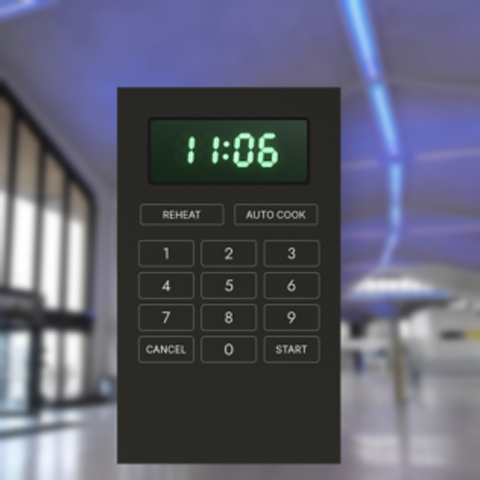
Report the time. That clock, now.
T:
11:06
